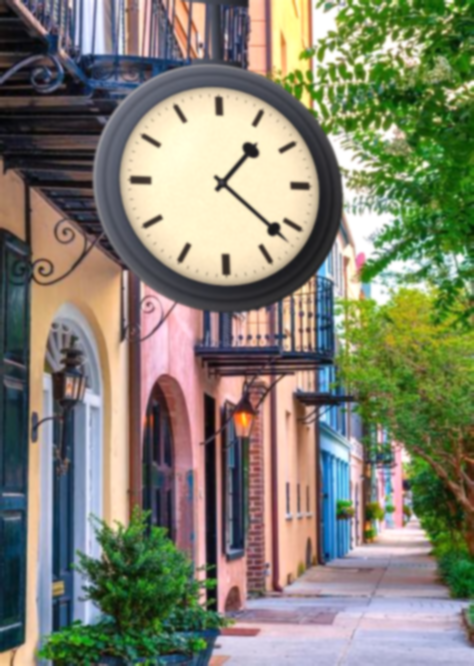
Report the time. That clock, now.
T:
1:22
